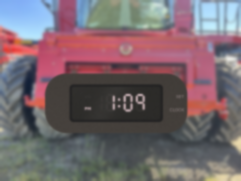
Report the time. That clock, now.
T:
1:09
